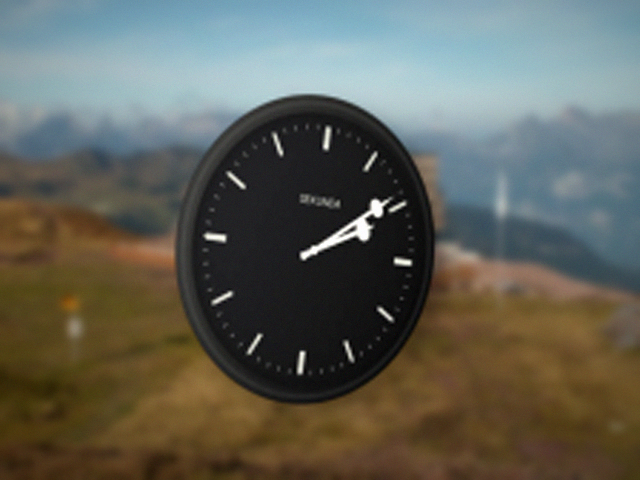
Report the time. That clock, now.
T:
2:09
